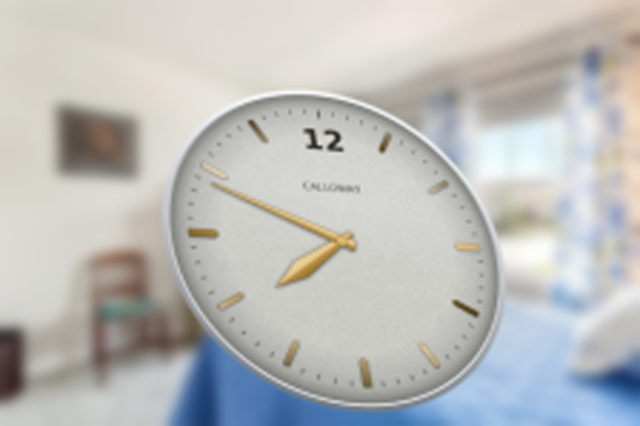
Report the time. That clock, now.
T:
7:49
